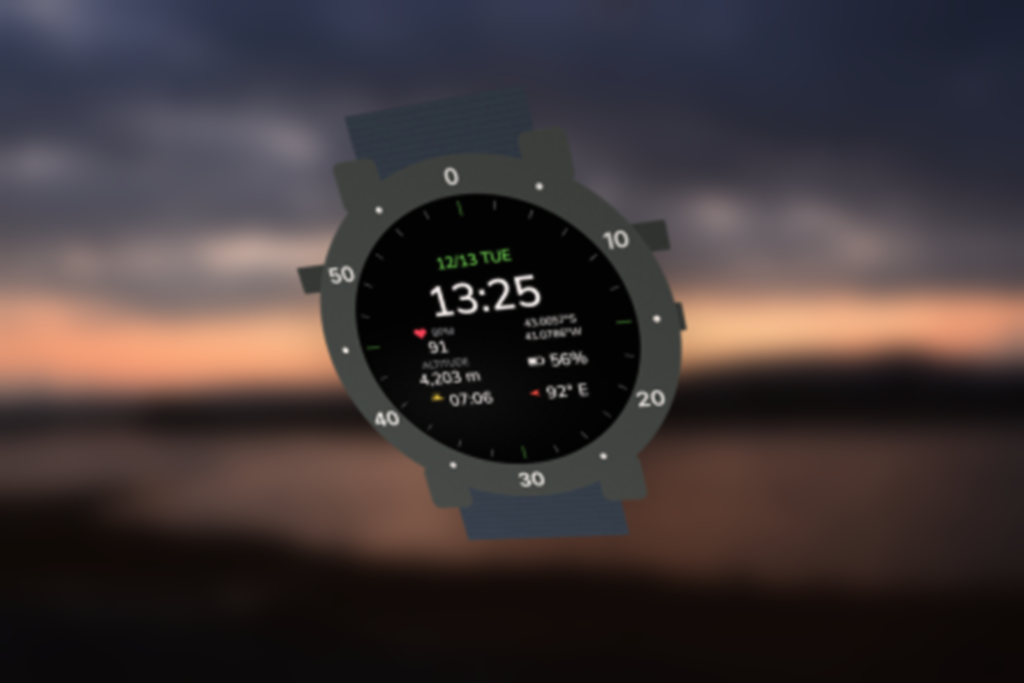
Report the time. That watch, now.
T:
13:25
